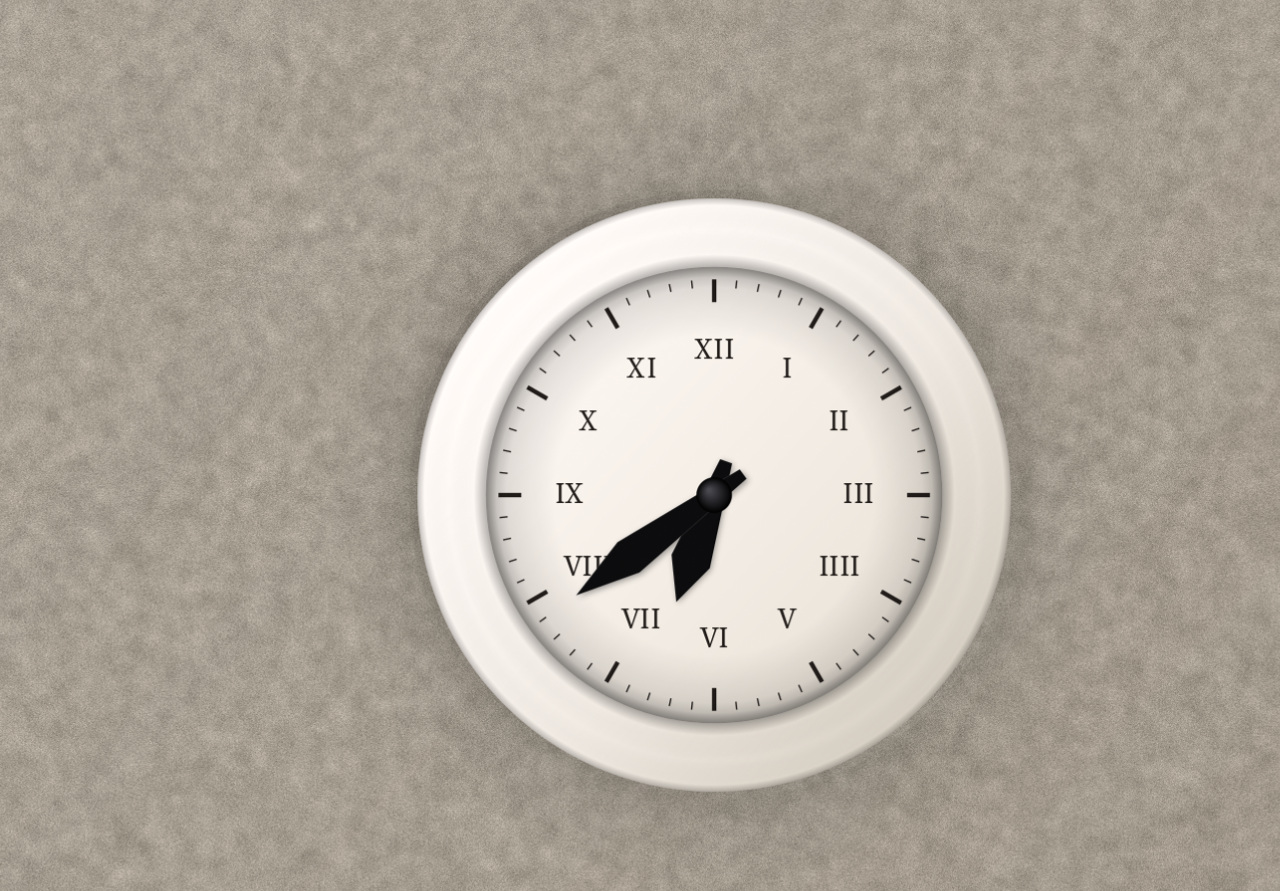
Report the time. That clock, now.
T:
6:39
